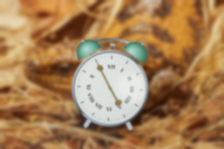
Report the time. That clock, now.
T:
4:55
